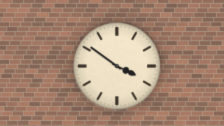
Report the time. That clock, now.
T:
3:51
